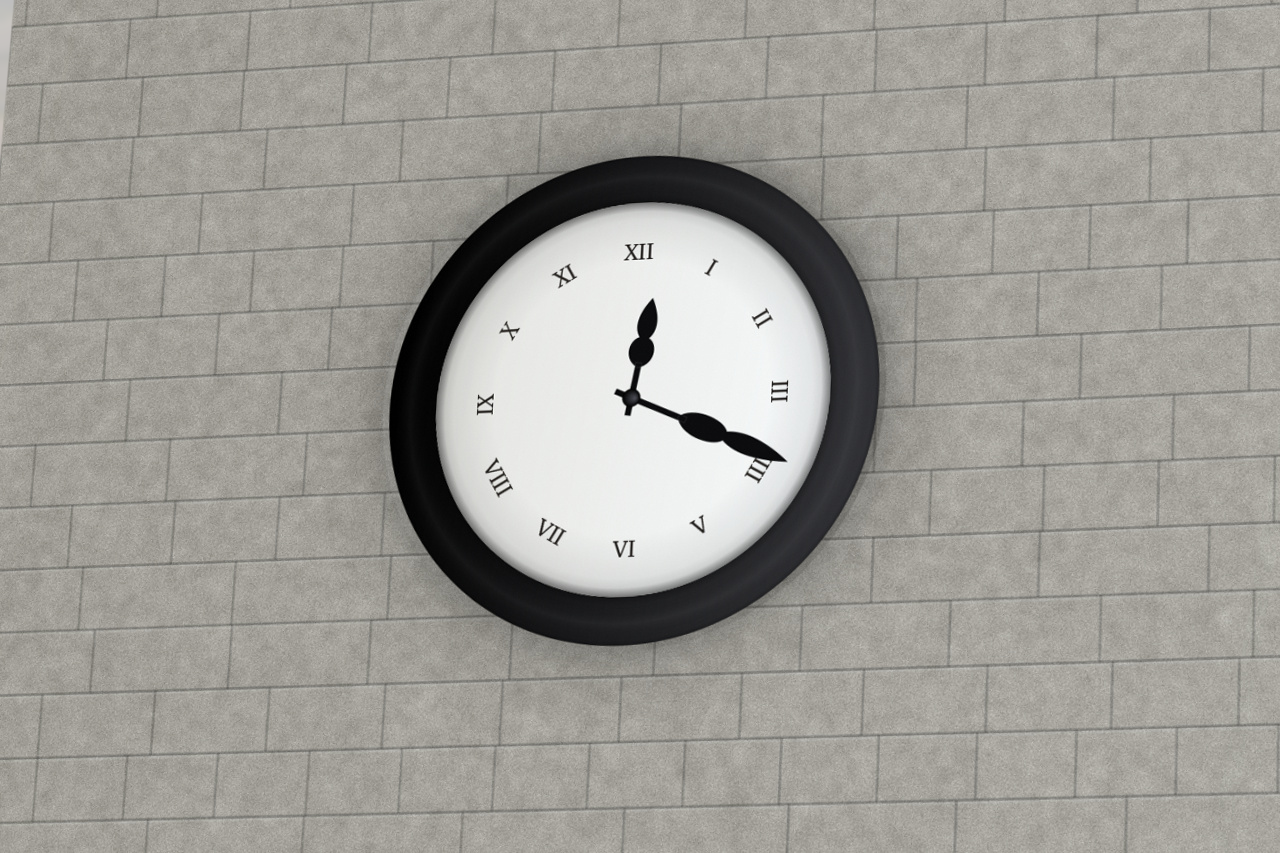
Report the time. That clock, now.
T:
12:19
